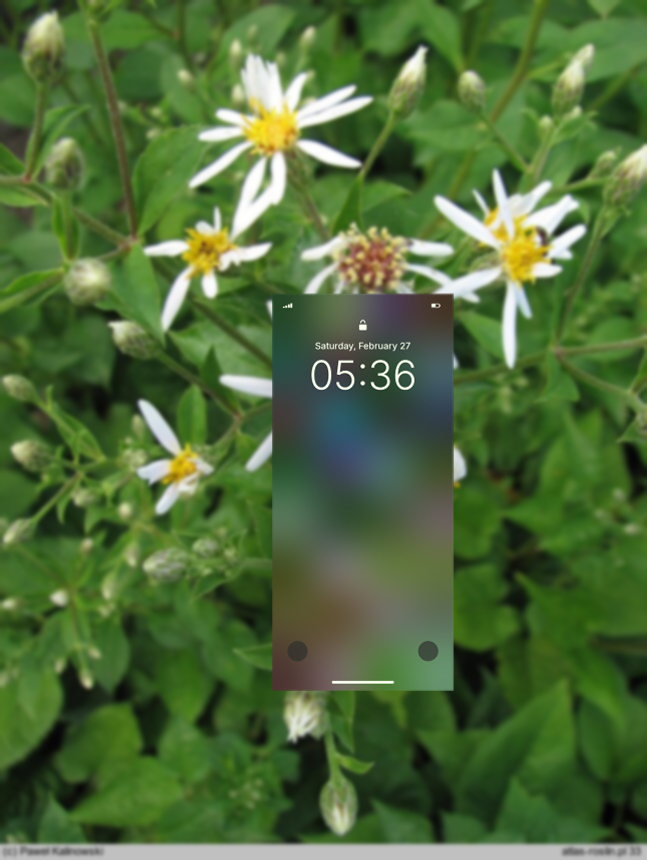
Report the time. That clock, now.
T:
5:36
